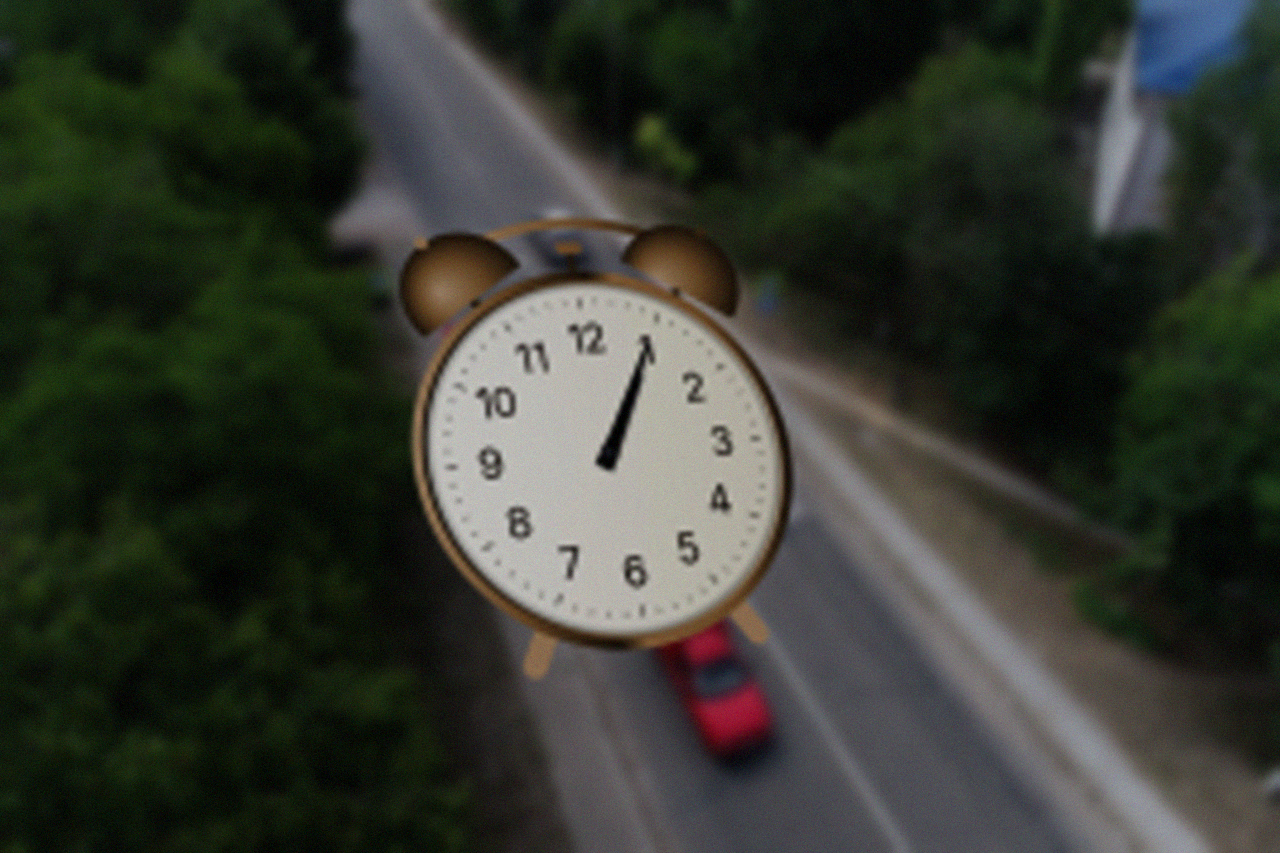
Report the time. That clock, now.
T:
1:05
